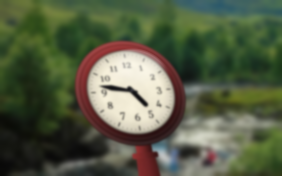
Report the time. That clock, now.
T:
4:47
